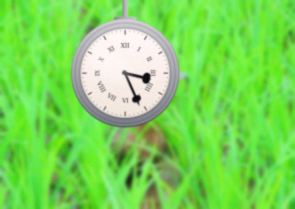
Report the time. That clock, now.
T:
3:26
